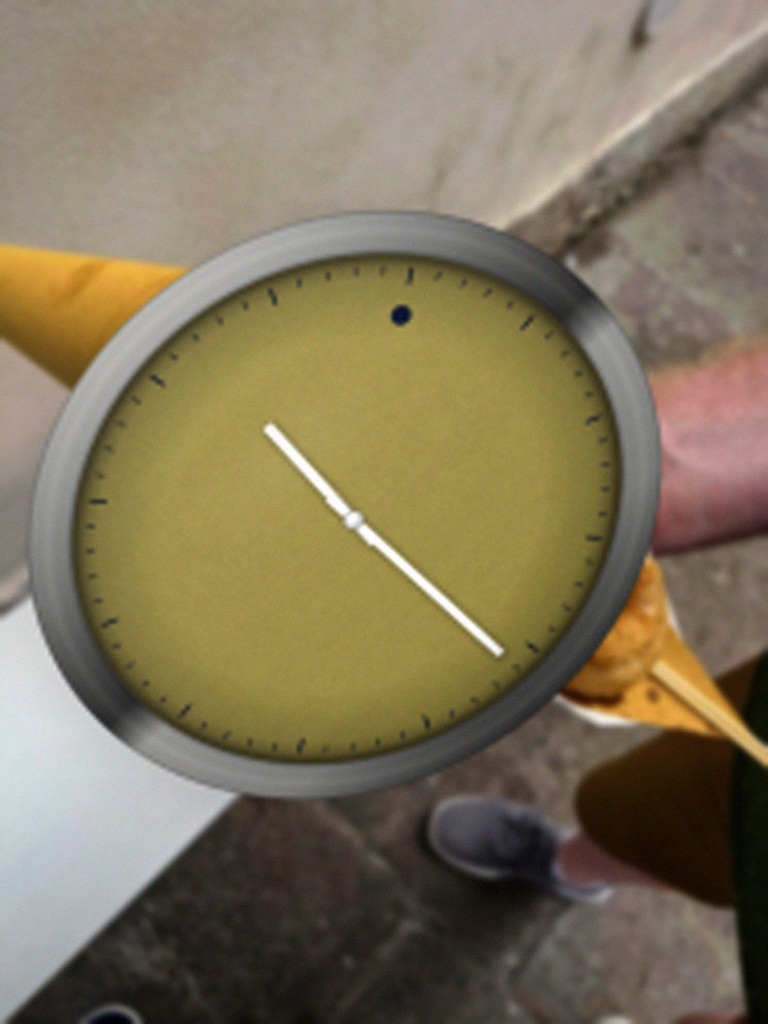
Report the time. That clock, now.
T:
10:21
